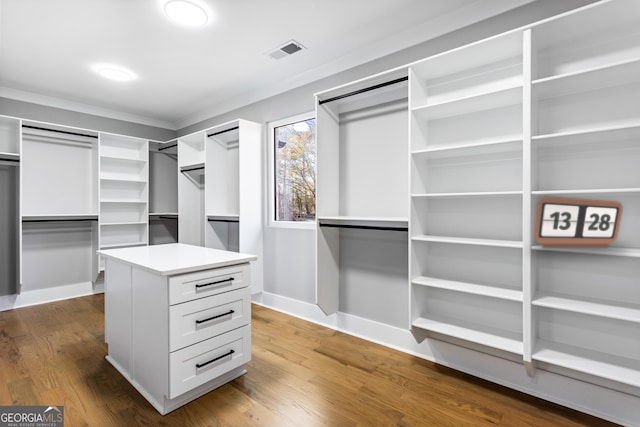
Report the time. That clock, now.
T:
13:28
